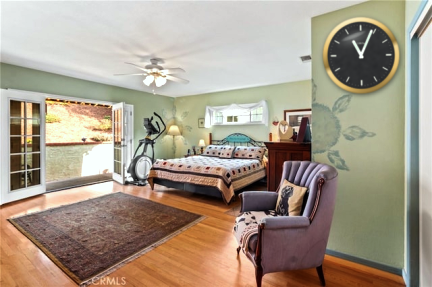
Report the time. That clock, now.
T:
11:04
